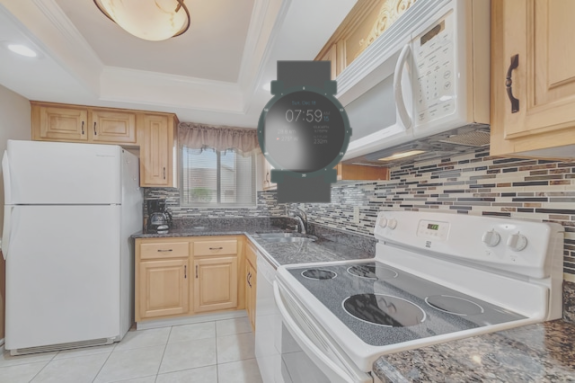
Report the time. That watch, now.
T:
7:59
